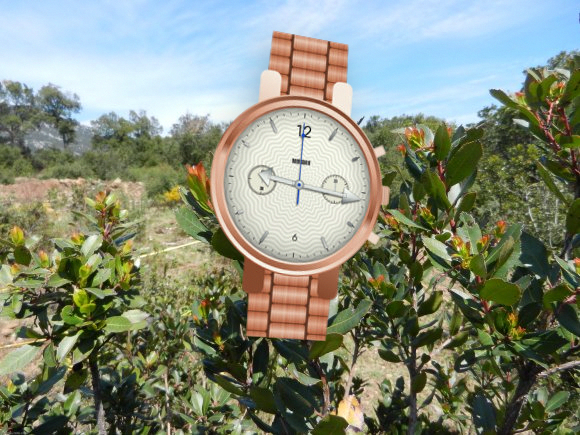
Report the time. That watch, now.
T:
9:16
